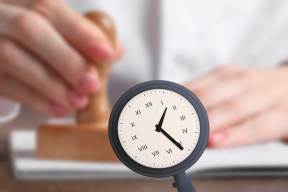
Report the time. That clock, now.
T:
1:26
